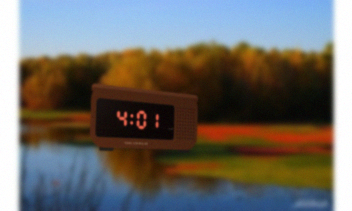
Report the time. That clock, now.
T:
4:01
